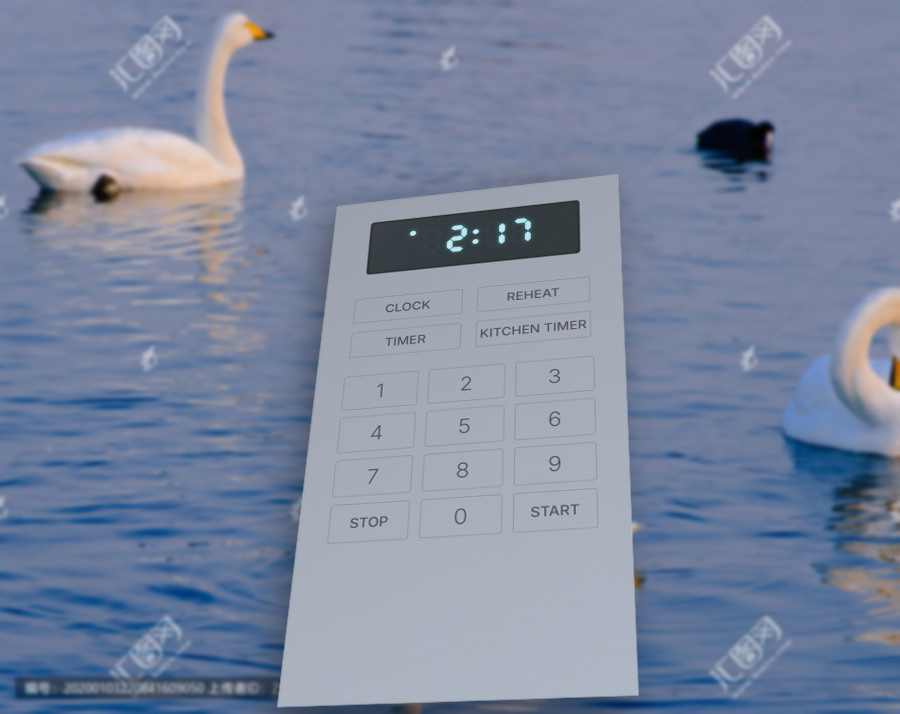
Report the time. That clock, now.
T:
2:17
